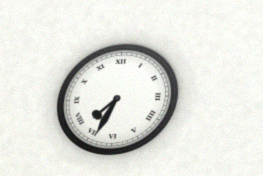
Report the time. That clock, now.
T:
7:34
